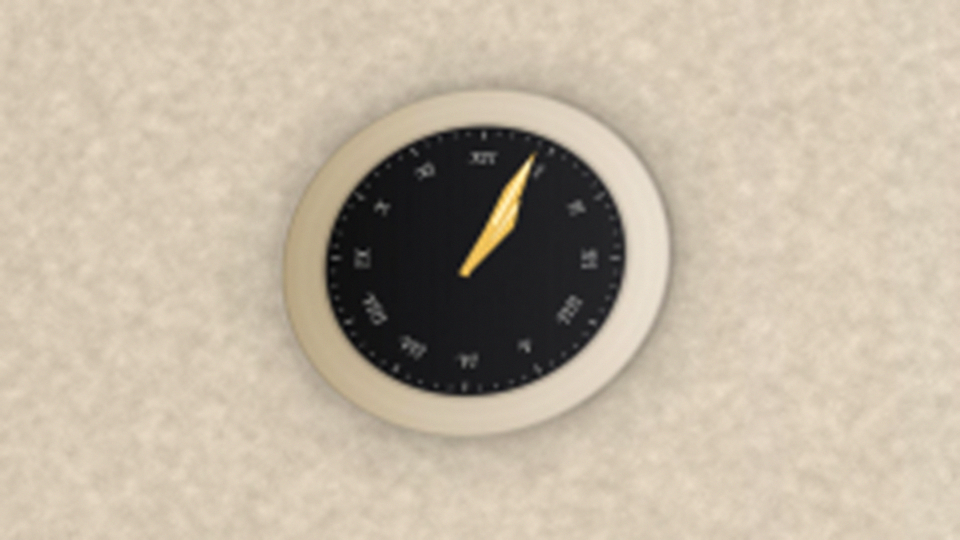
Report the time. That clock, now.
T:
1:04
